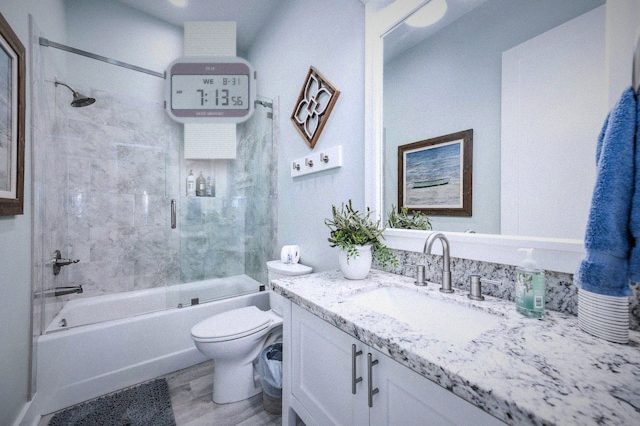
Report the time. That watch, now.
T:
7:13
